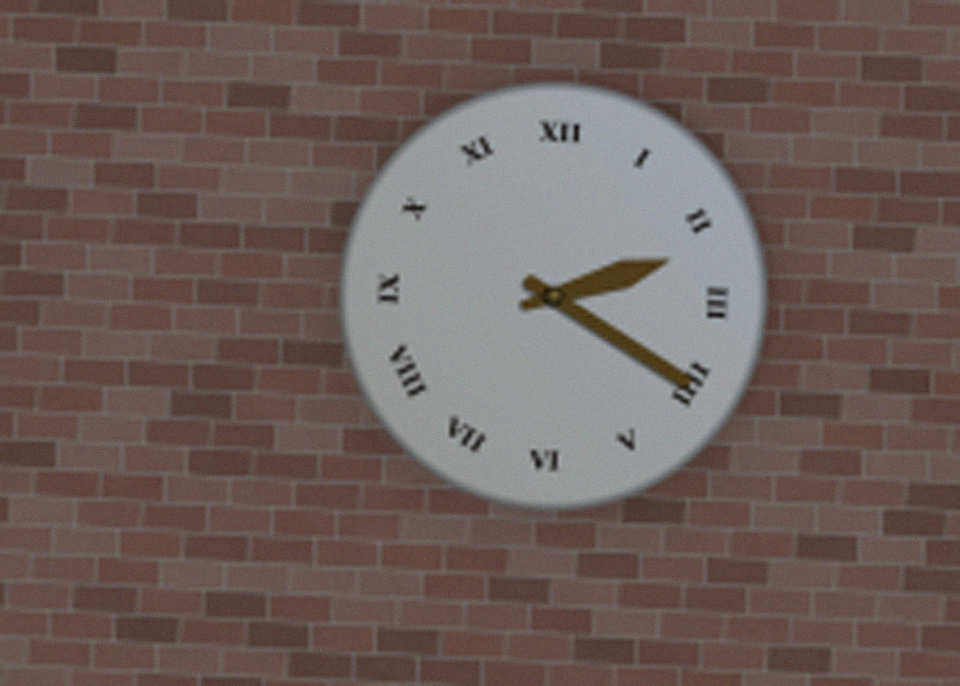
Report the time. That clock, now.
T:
2:20
